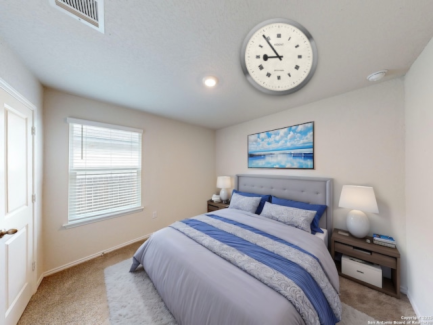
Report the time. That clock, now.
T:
8:54
